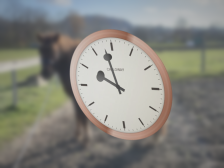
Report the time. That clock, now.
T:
9:58
